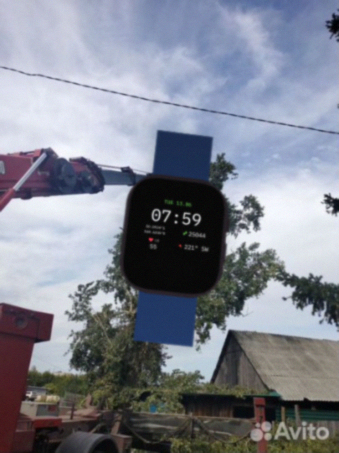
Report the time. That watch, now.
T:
7:59
